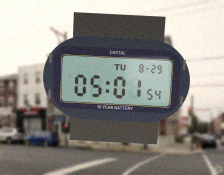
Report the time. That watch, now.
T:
5:01:54
